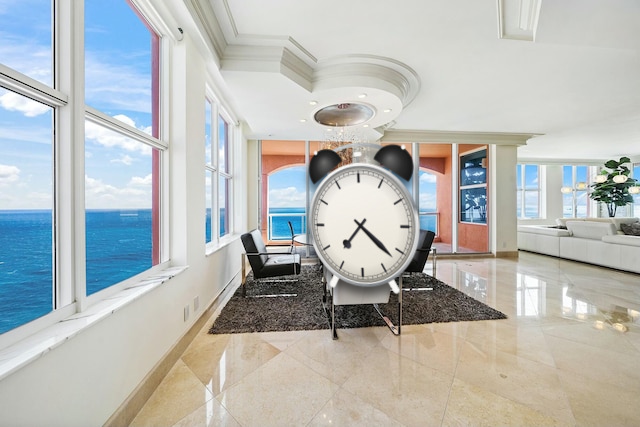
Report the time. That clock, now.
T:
7:22
